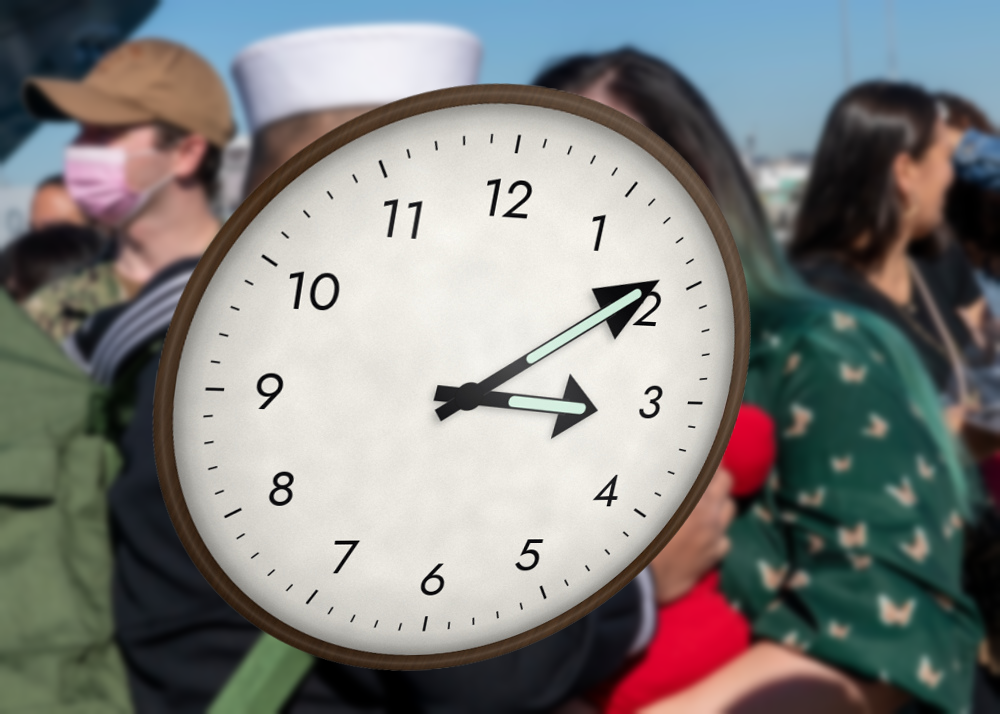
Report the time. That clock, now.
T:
3:09
